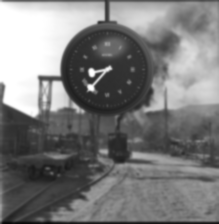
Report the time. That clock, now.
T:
8:37
